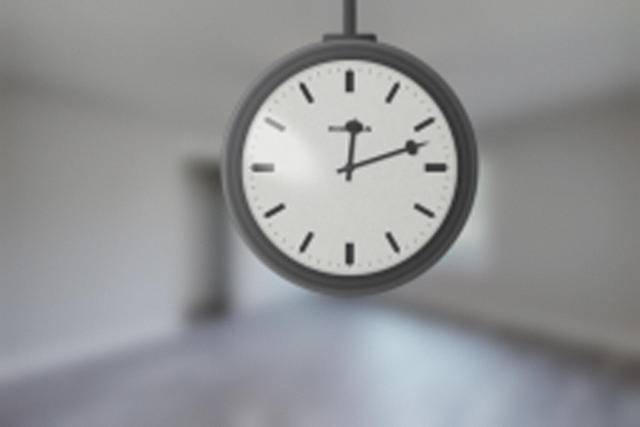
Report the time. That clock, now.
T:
12:12
